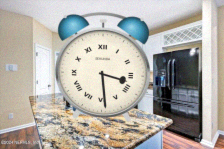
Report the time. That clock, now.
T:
3:29
